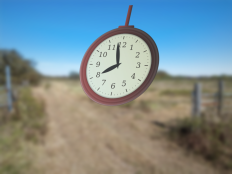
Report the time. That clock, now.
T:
7:58
